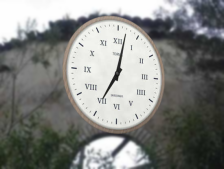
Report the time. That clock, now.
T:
7:02
